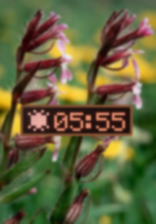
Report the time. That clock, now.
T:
5:55
